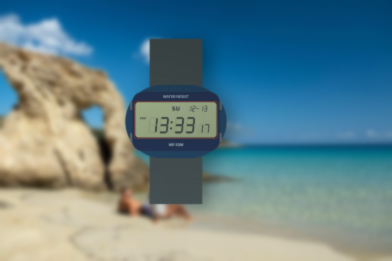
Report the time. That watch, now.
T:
13:33:17
